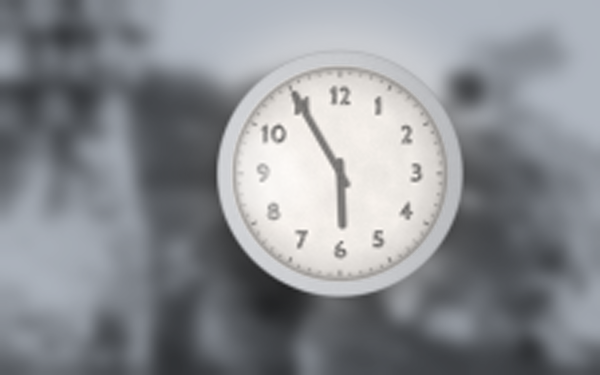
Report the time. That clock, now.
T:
5:55
